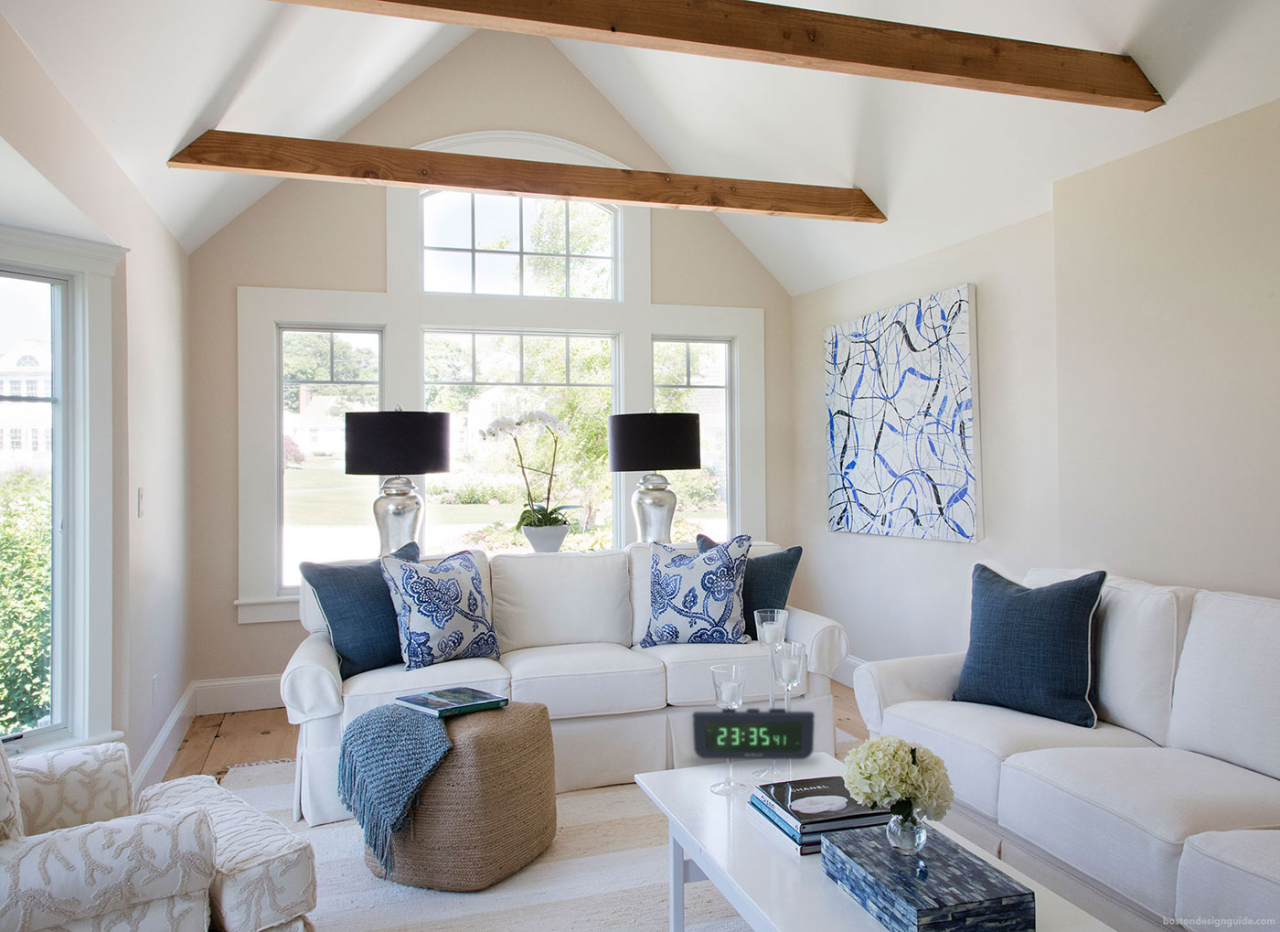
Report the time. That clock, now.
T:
23:35
